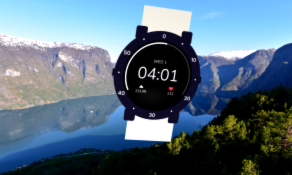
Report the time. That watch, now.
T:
4:01
